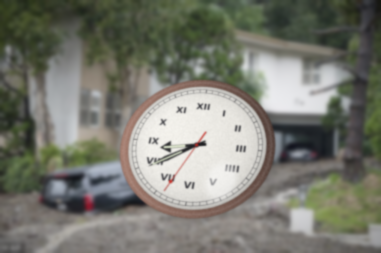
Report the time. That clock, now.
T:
8:39:34
